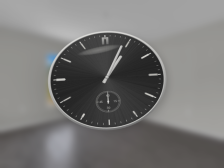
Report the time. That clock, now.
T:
1:04
